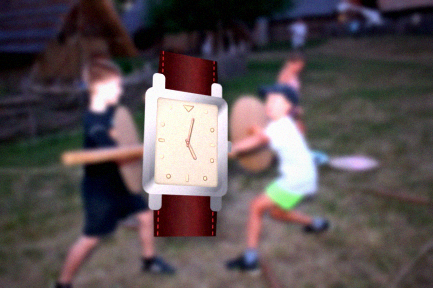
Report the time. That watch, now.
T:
5:02
